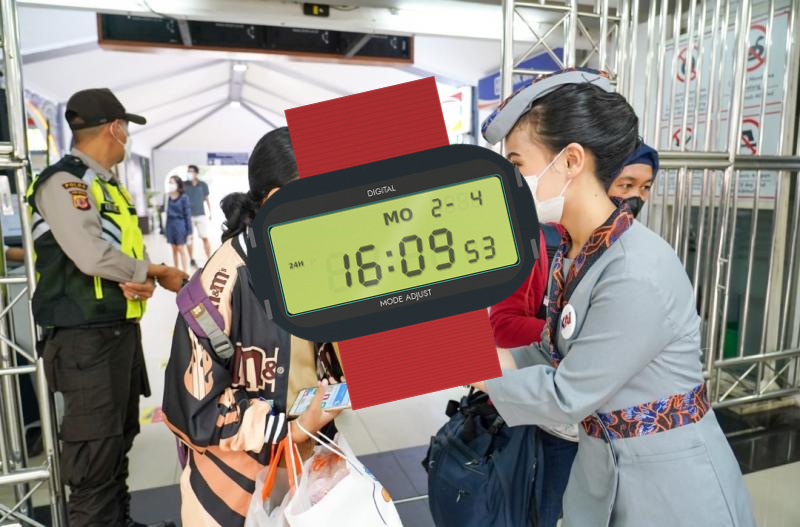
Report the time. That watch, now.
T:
16:09:53
